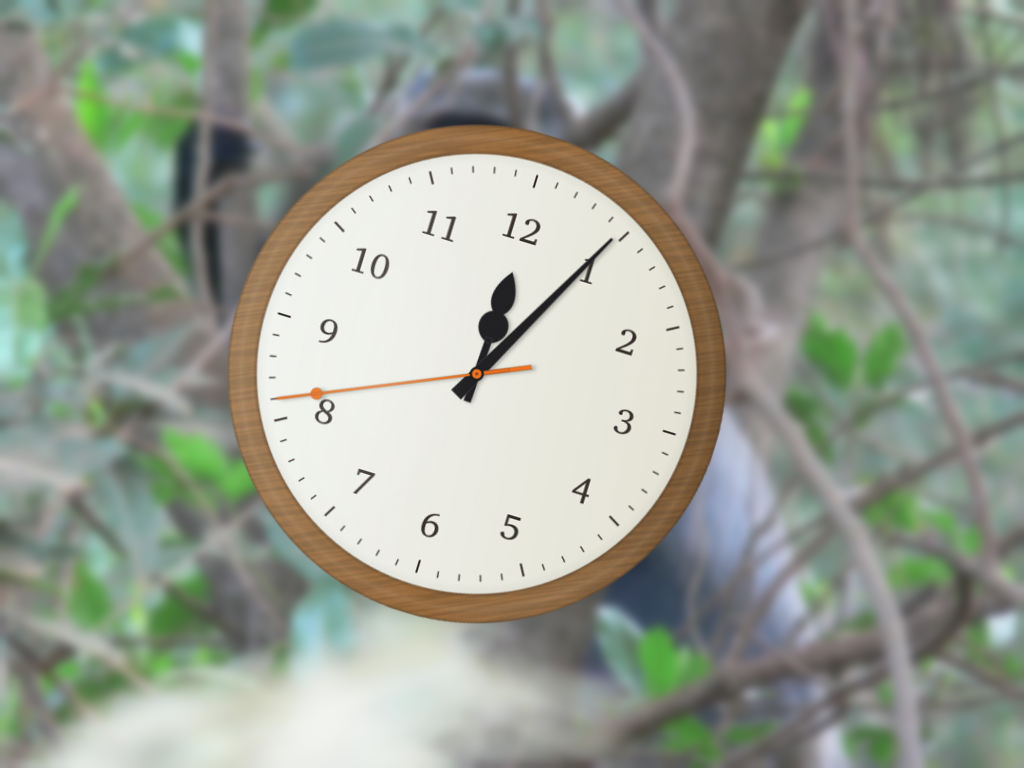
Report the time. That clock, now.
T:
12:04:41
